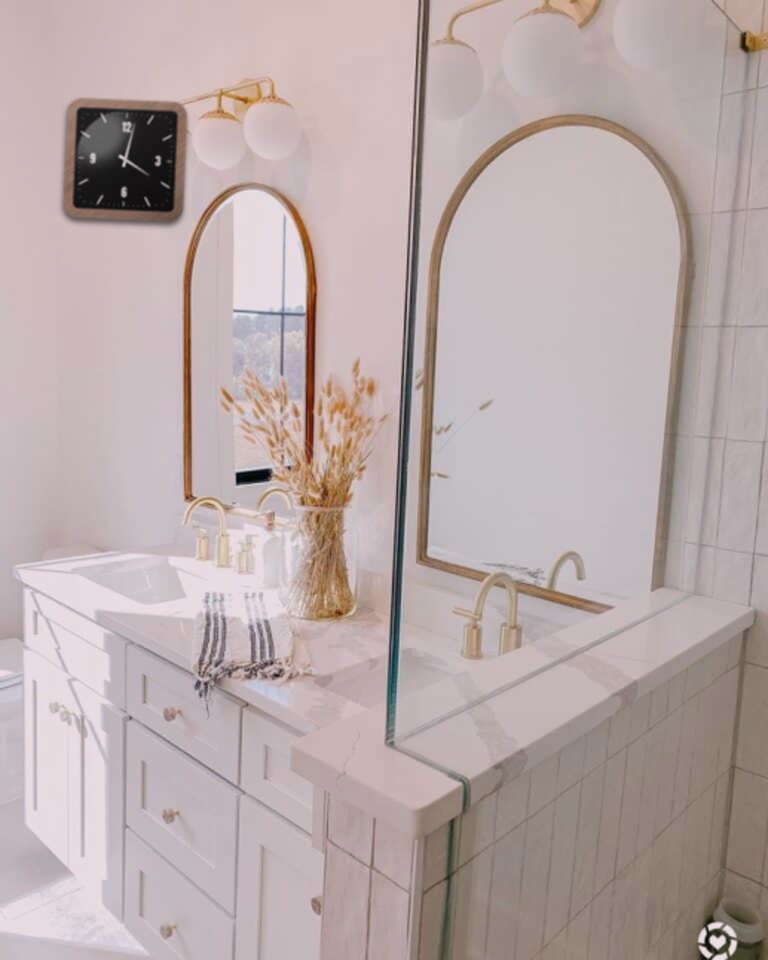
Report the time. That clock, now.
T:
4:02
